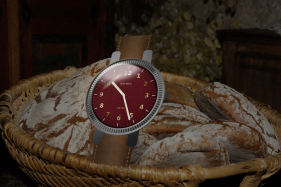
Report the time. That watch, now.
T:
10:26
